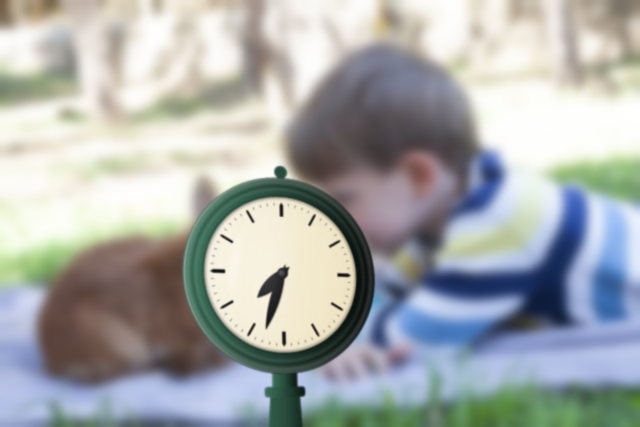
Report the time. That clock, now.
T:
7:33
